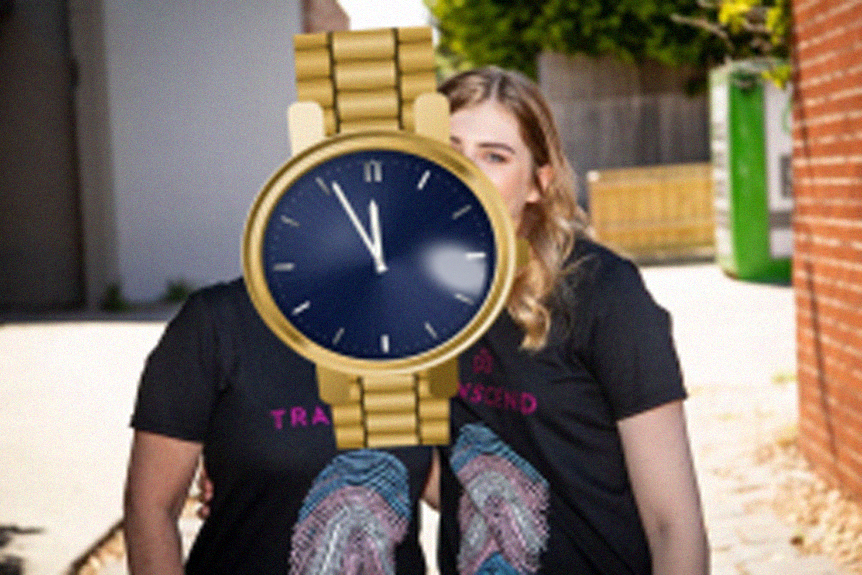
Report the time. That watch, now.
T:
11:56
